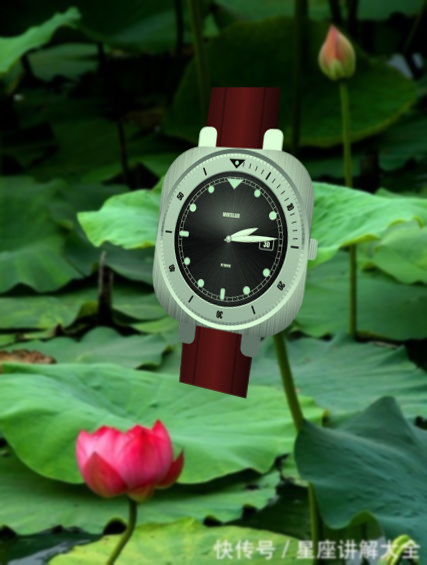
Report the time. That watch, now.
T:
2:14
